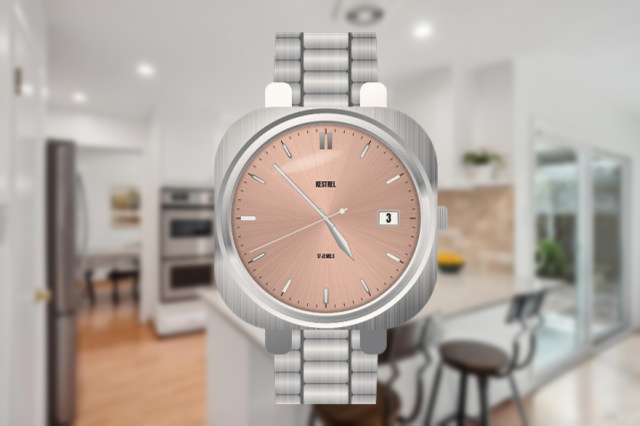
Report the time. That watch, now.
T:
4:52:41
